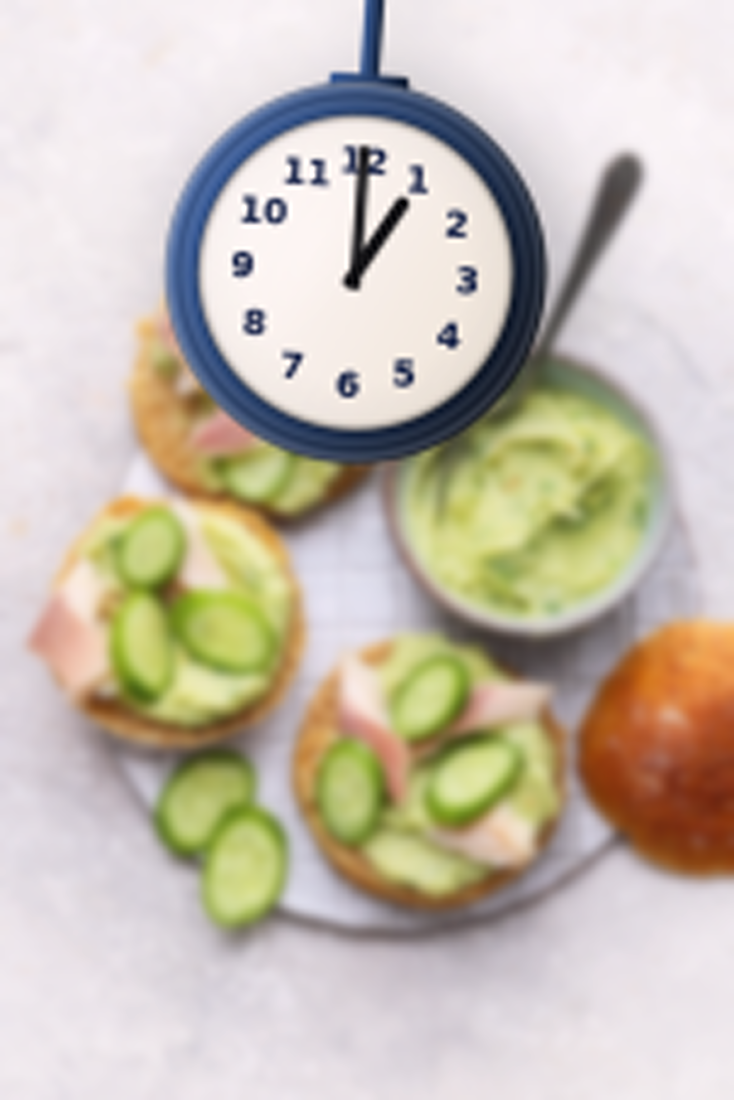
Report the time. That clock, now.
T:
1:00
